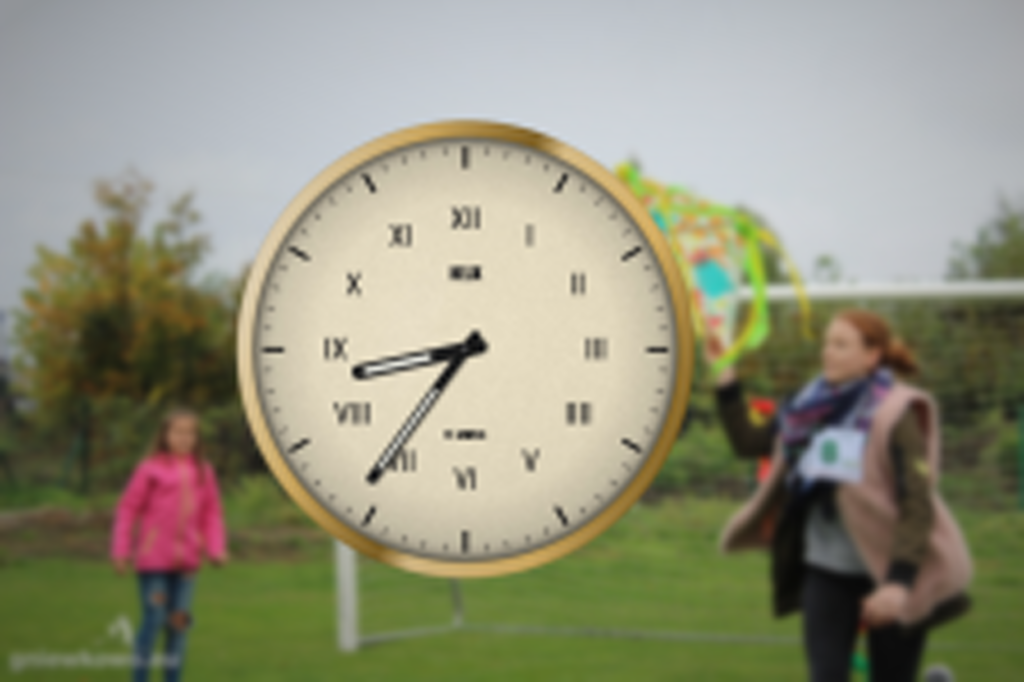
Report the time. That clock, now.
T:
8:36
